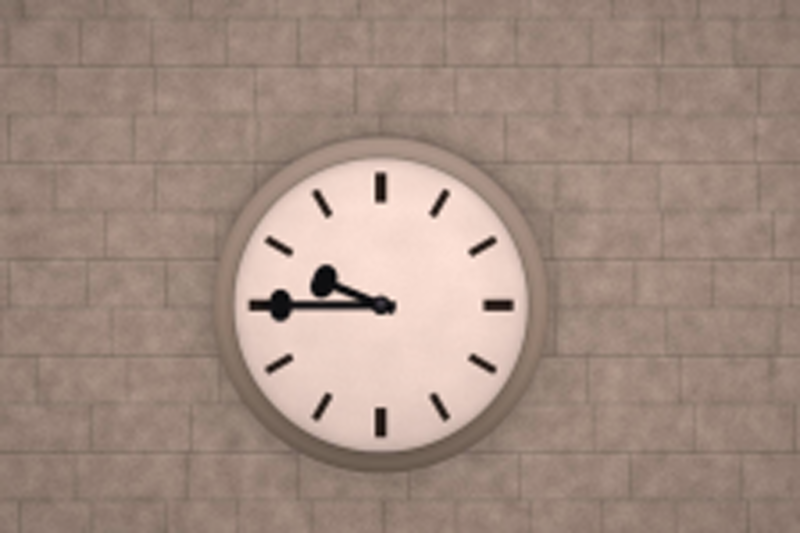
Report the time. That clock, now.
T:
9:45
